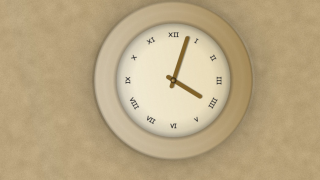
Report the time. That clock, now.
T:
4:03
